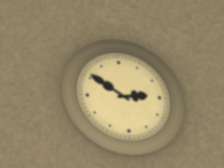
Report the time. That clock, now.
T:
2:51
